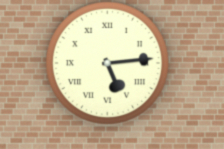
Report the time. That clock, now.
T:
5:14
